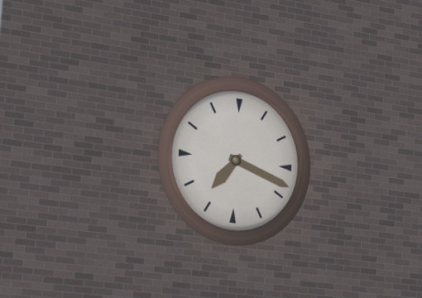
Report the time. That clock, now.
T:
7:18
